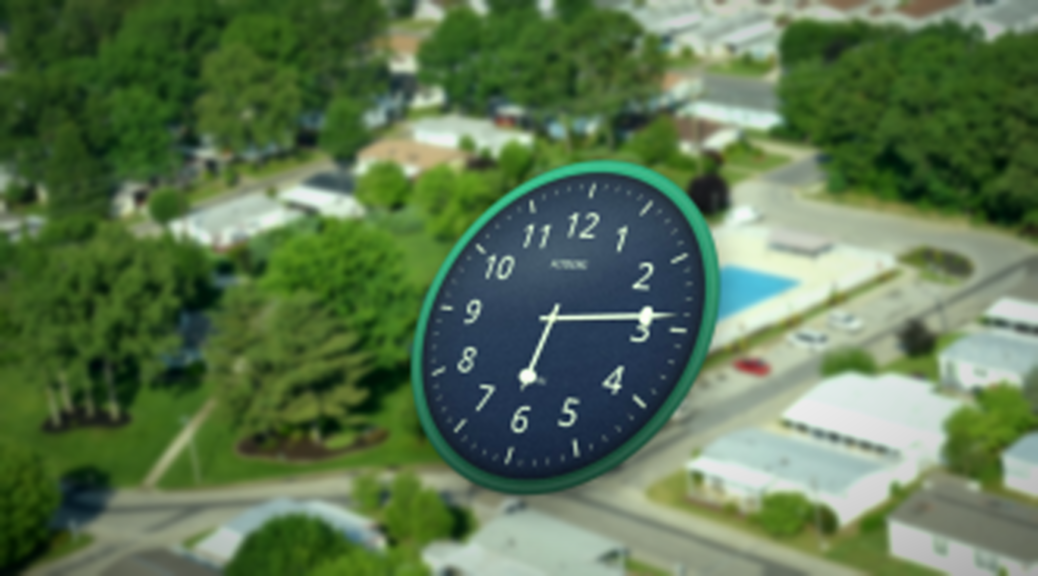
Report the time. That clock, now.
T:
6:14
